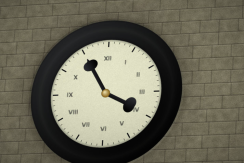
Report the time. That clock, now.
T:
3:55
